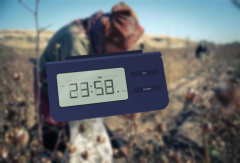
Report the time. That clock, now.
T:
23:58
